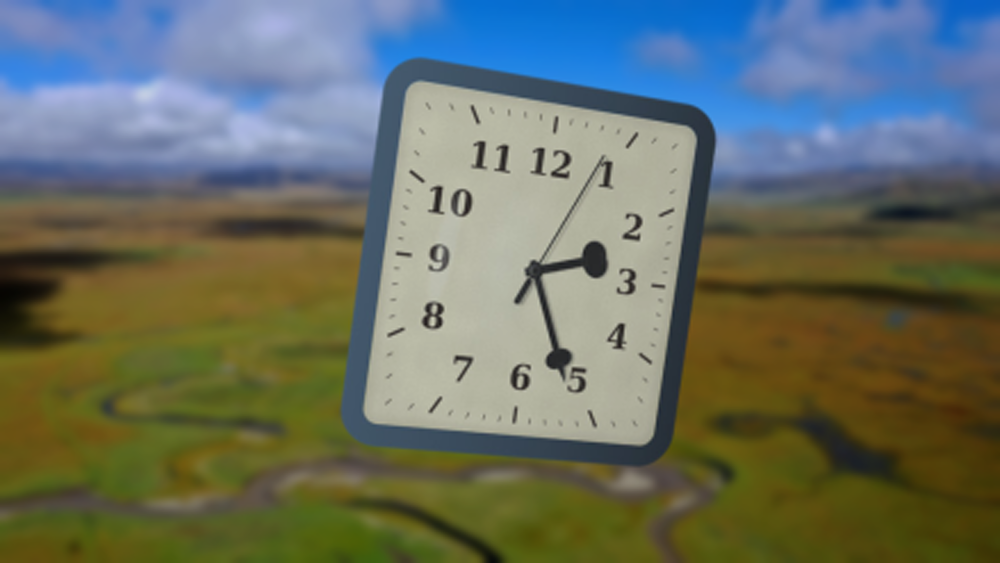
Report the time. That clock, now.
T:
2:26:04
